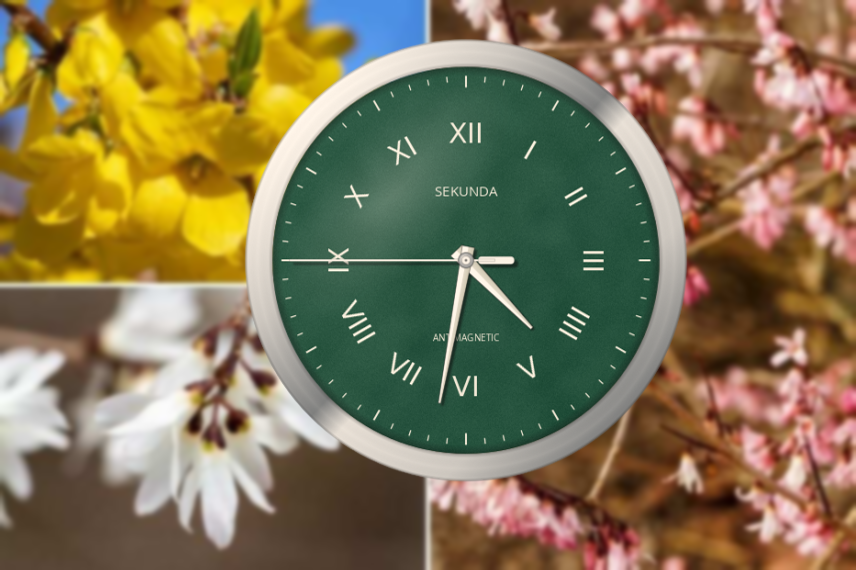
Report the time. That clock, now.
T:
4:31:45
